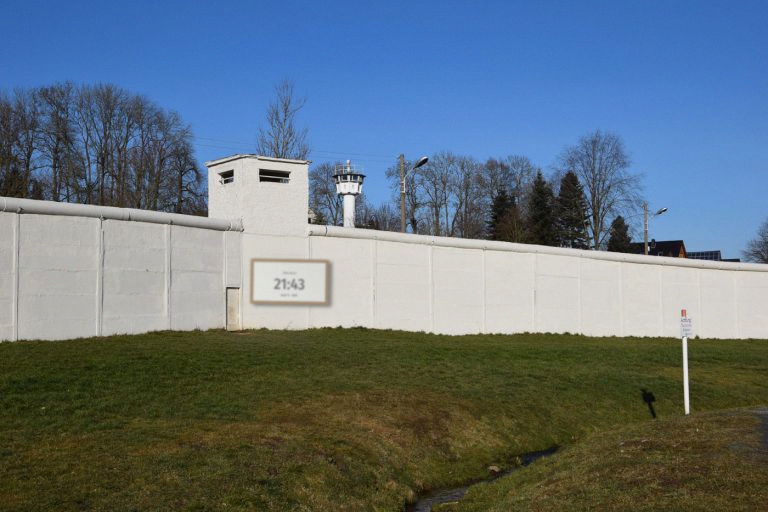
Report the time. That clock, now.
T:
21:43
